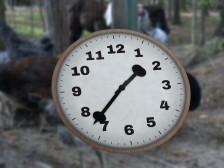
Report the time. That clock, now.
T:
1:37
